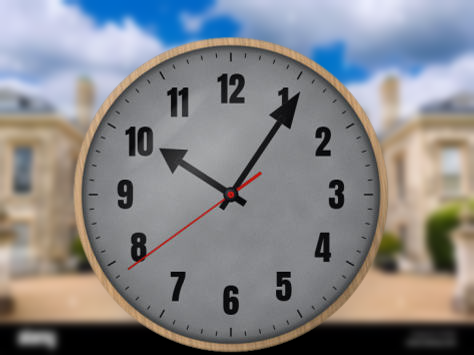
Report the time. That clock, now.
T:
10:05:39
